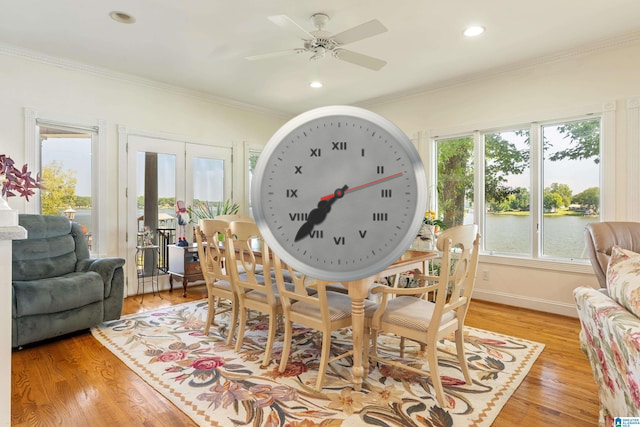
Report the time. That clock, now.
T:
7:37:12
